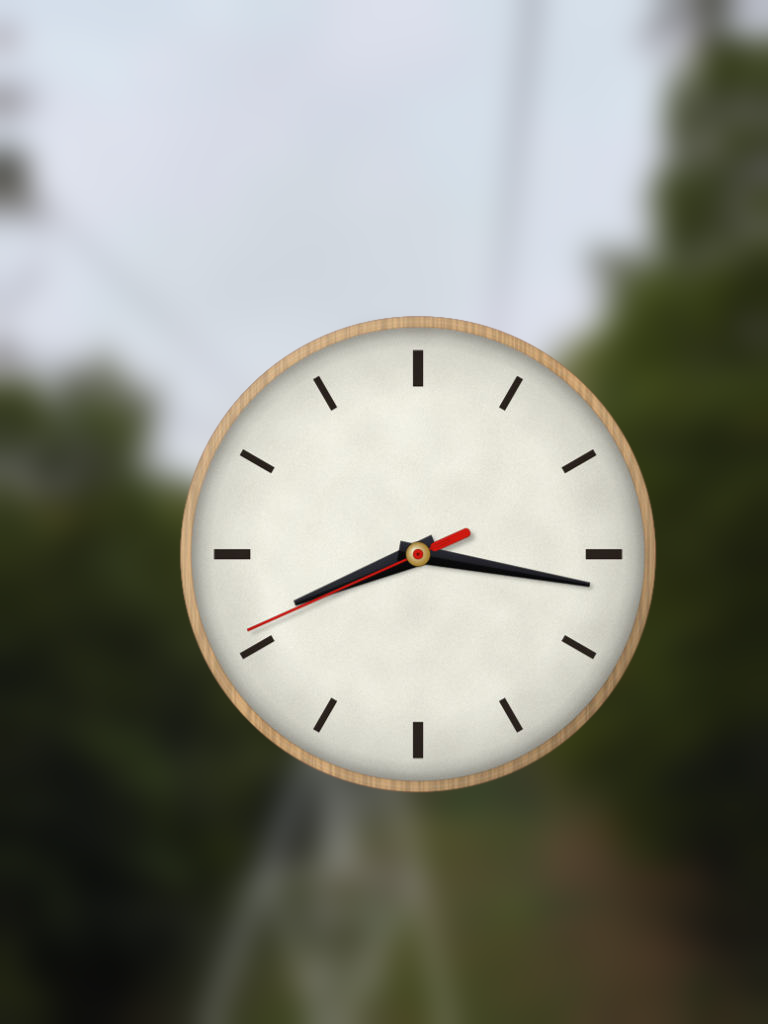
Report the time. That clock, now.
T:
8:16:41
